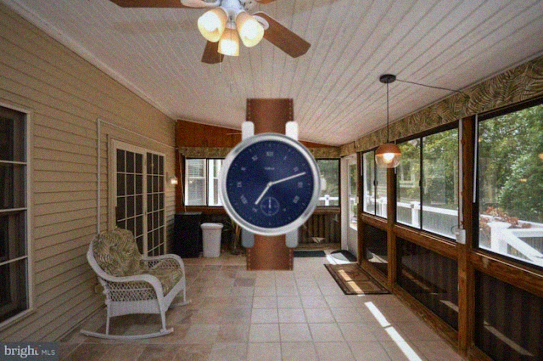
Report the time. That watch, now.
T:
7:12
